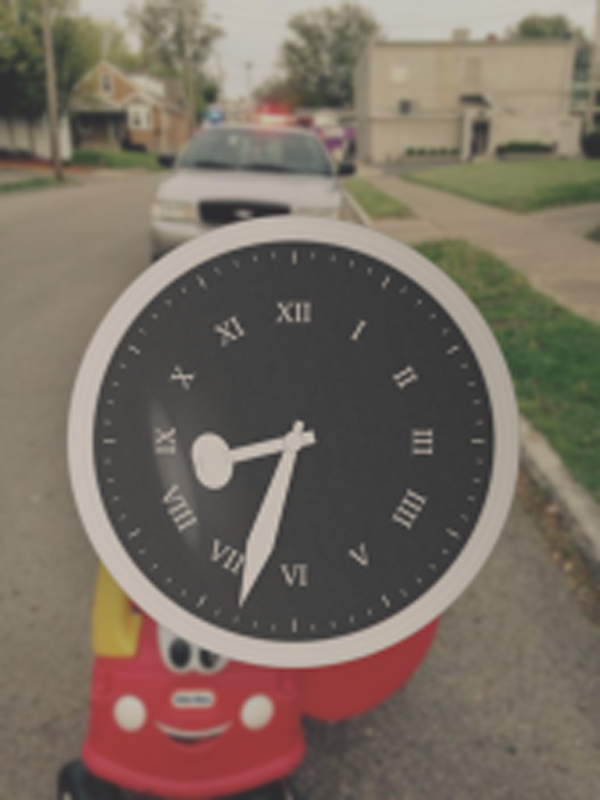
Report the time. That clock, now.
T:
8:33
